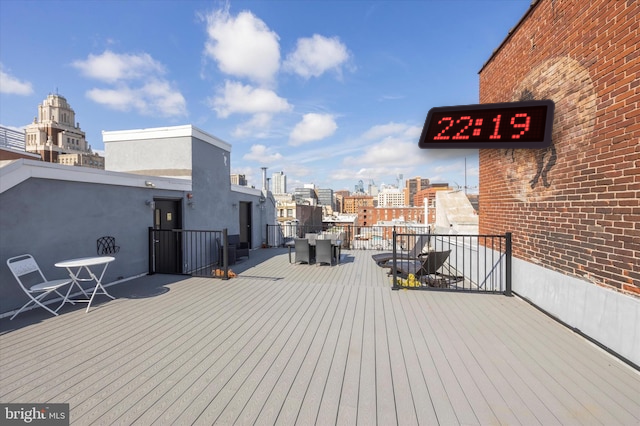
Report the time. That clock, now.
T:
22:19
